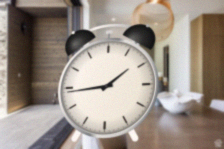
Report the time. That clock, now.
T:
1:44
